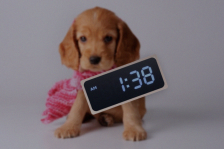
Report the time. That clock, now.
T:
1:38
